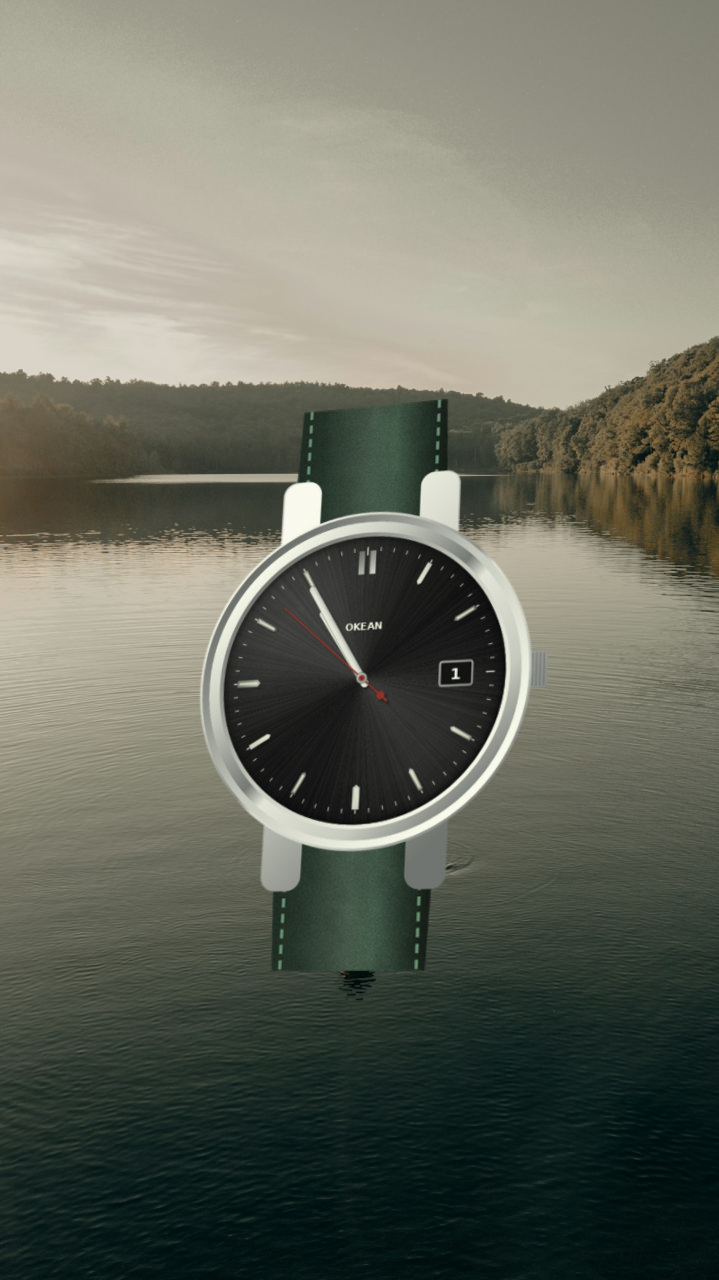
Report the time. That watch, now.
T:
10:54:52
